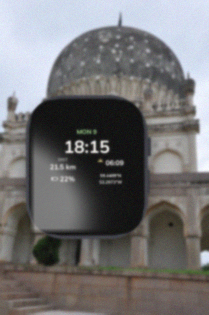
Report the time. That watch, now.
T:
18:15
